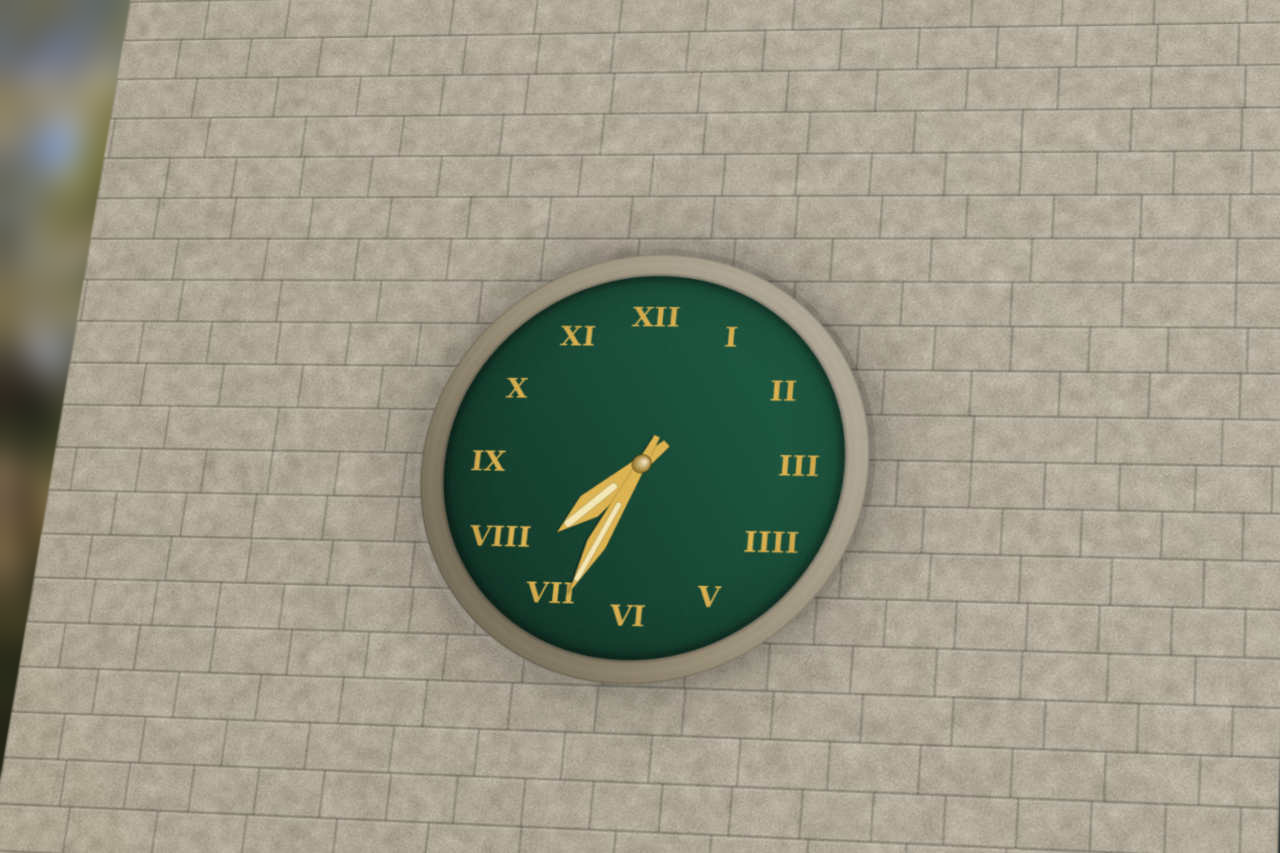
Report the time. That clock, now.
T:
7:34
